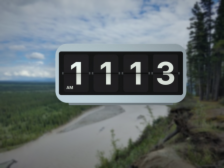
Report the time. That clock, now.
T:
11:13
